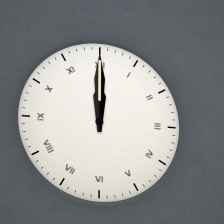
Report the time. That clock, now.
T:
12:00
